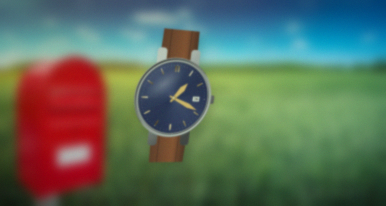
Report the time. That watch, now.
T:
1:19
